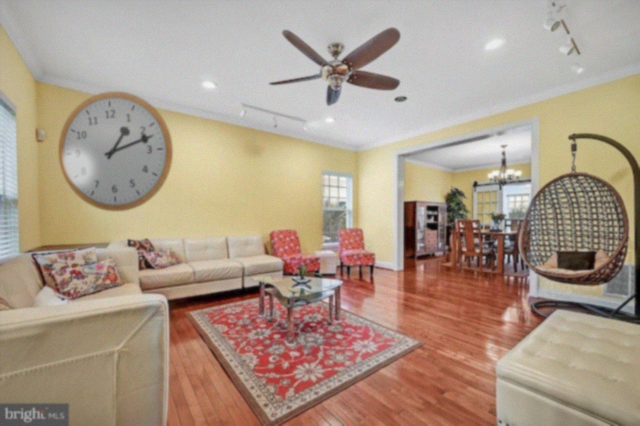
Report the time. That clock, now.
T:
1:12
